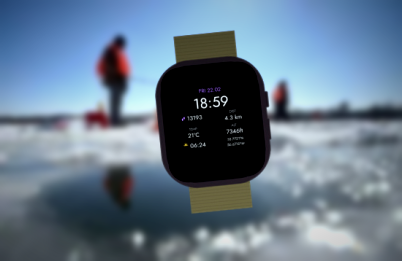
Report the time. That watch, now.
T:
18:59
